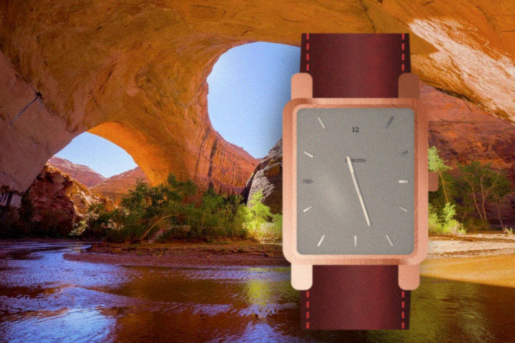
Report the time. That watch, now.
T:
11:27
